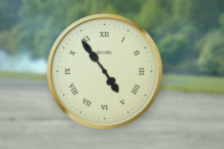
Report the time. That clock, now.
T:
4:54
